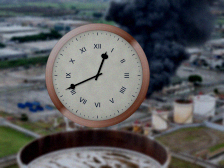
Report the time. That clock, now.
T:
12:41
